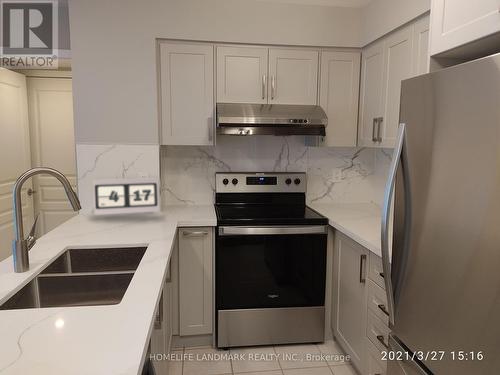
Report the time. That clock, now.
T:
4:17
